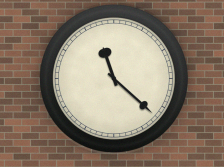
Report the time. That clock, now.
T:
11:22
